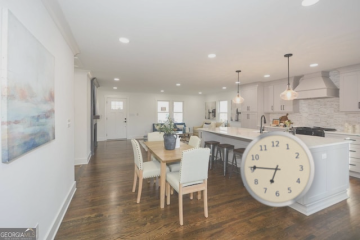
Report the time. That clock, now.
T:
6:46
